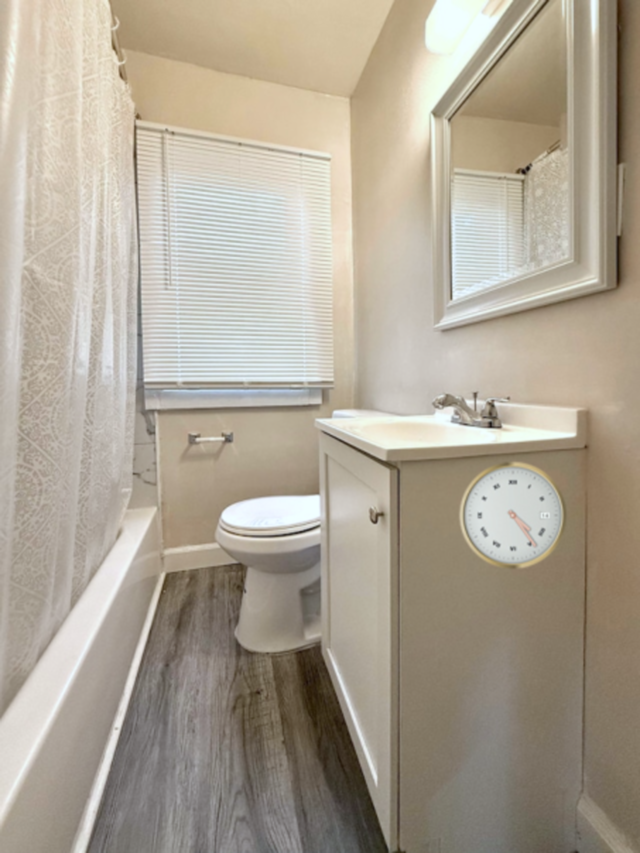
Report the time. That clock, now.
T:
4:24
